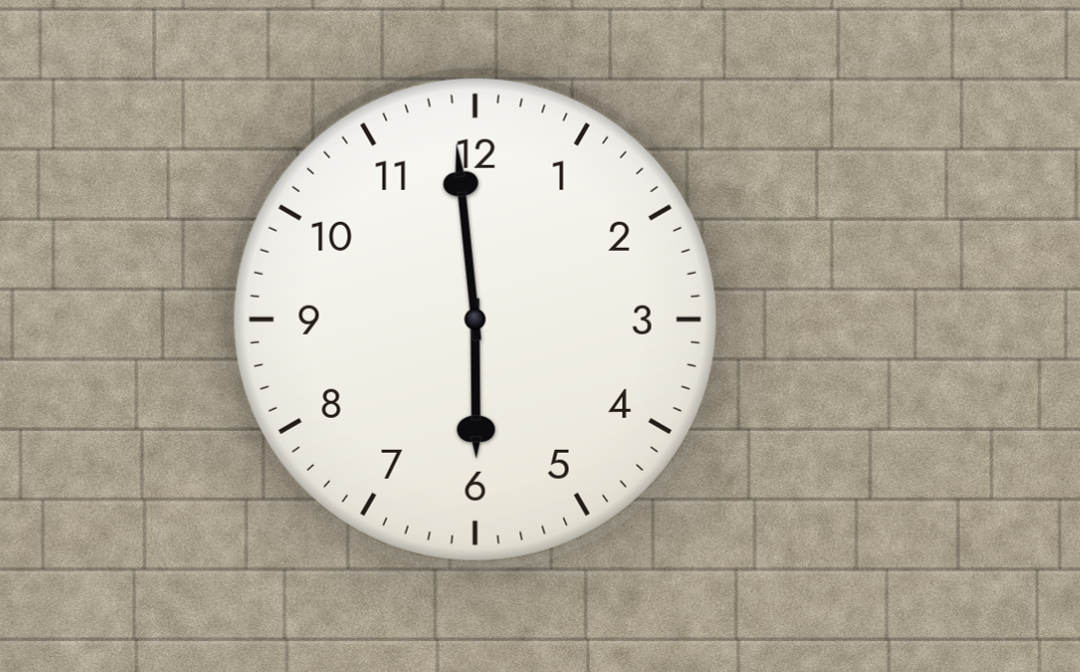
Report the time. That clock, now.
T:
5:59
